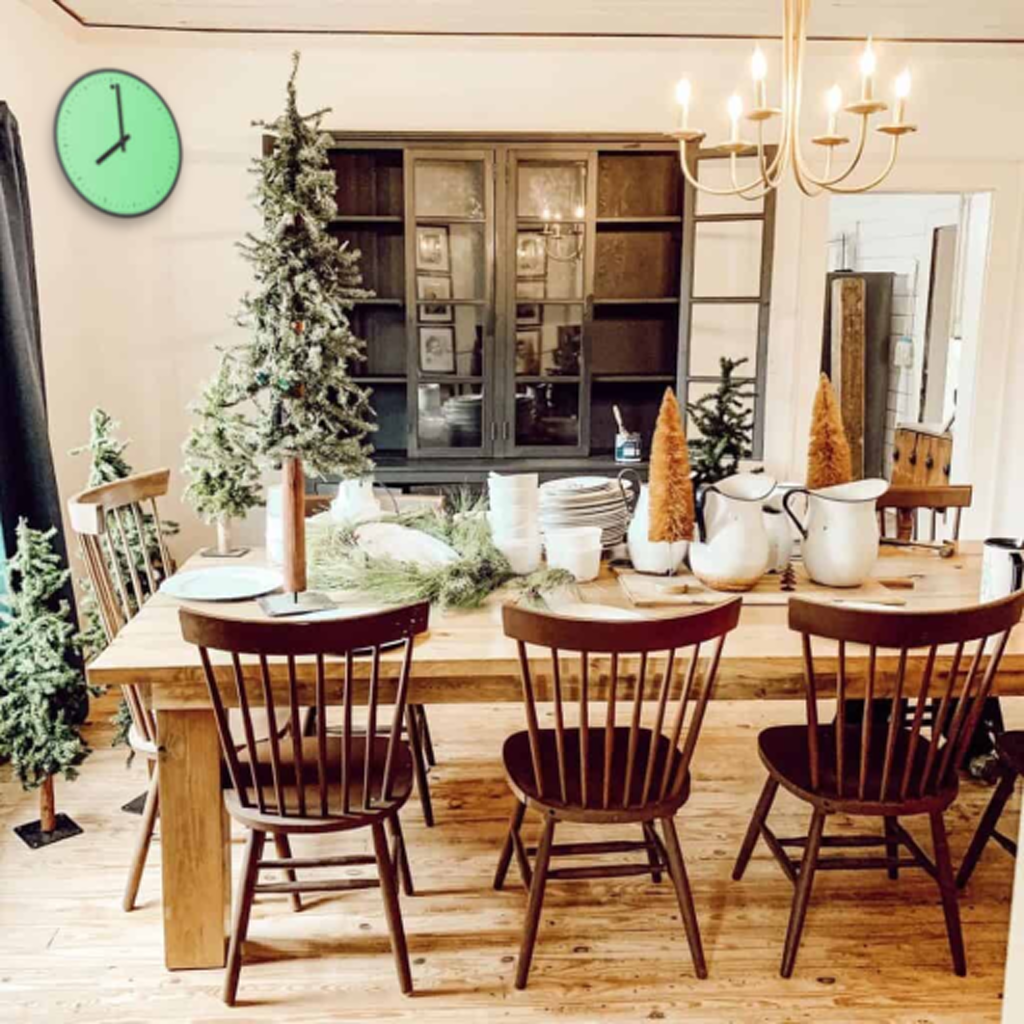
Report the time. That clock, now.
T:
8:01
